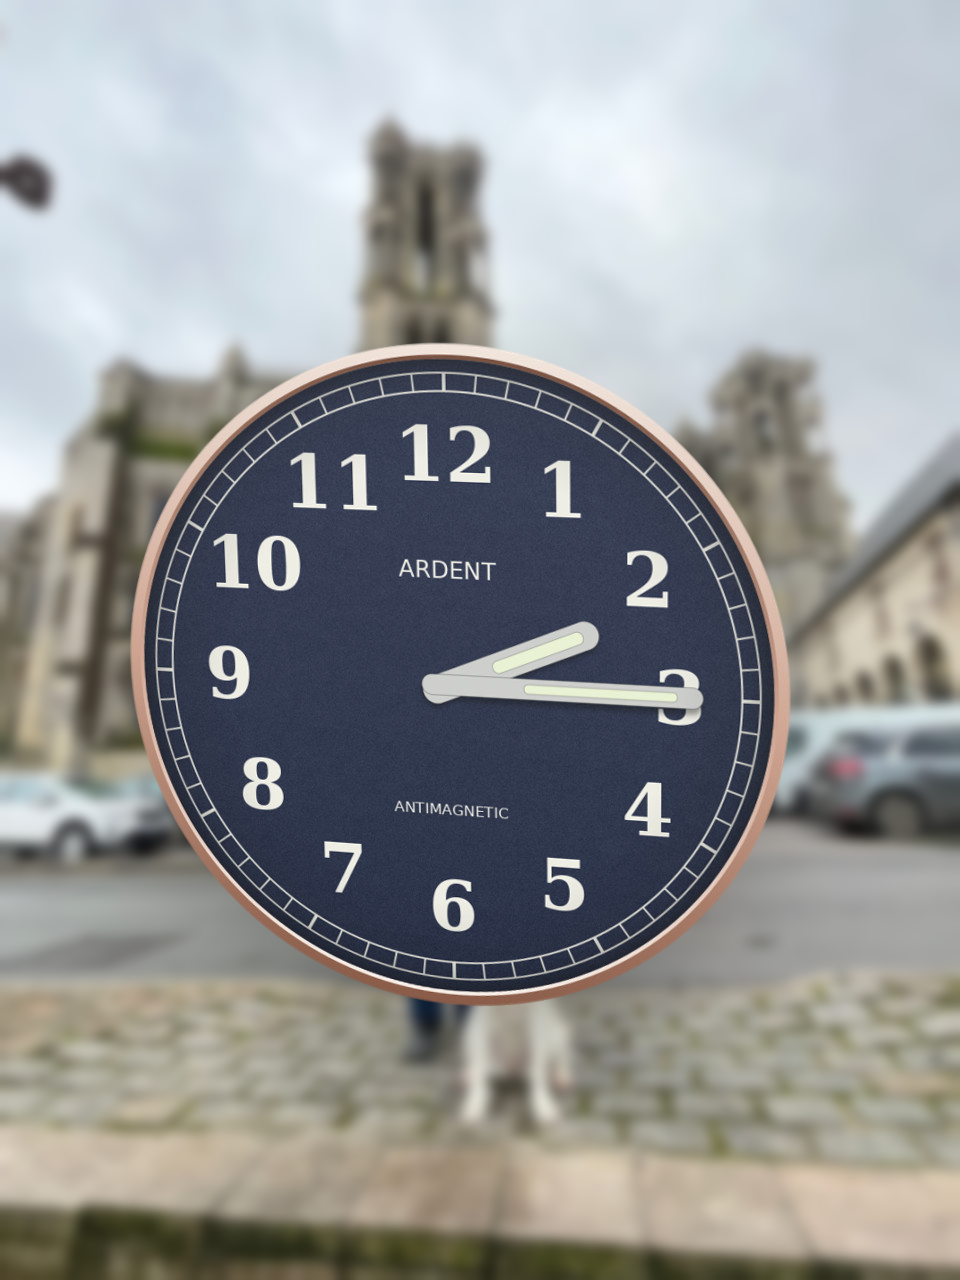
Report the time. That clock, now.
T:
2:15
